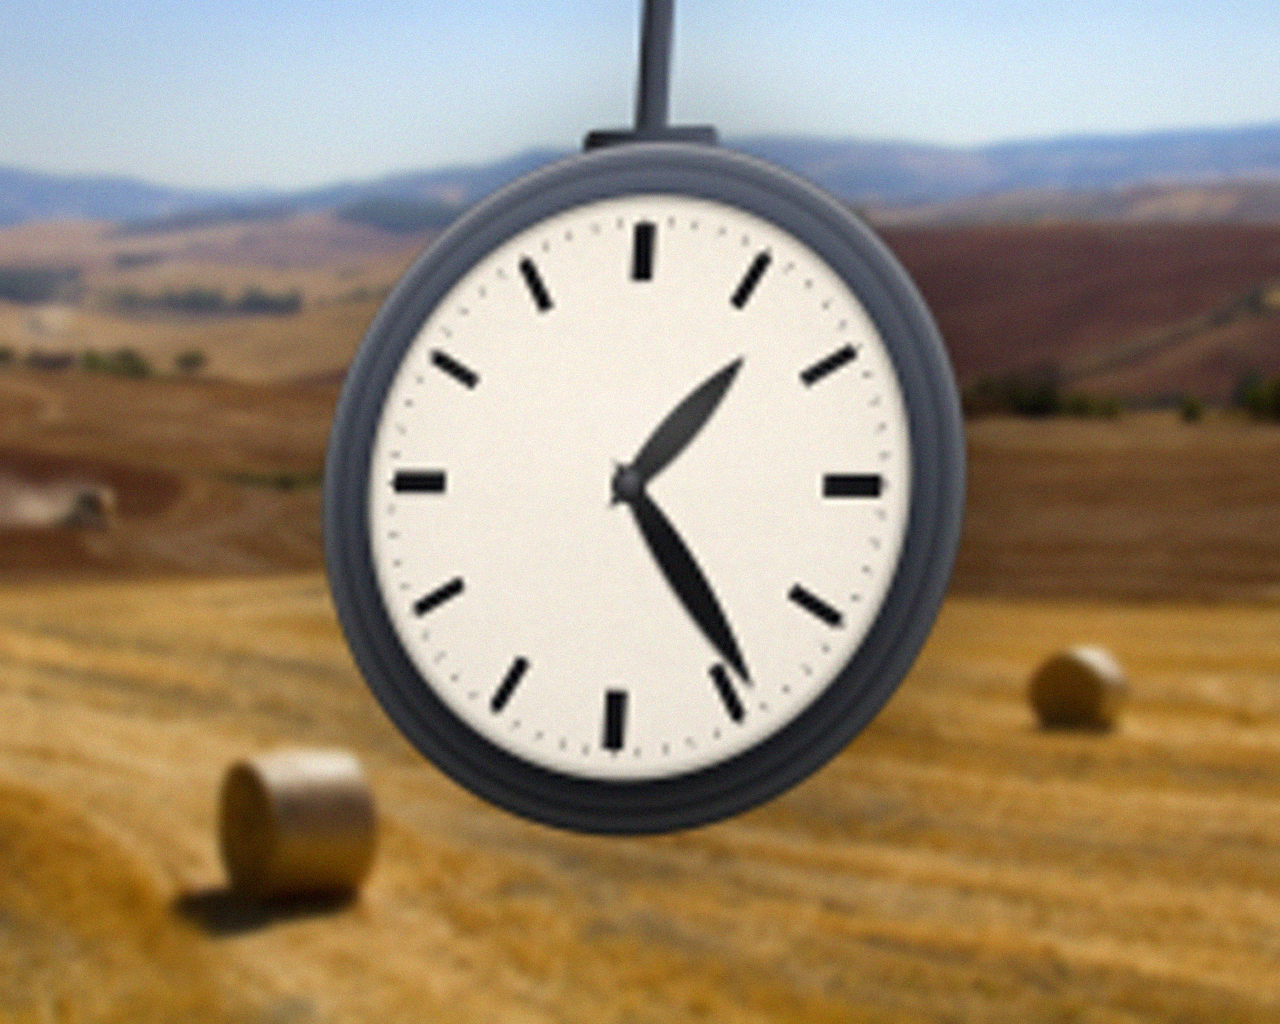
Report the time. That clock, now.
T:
1:24
